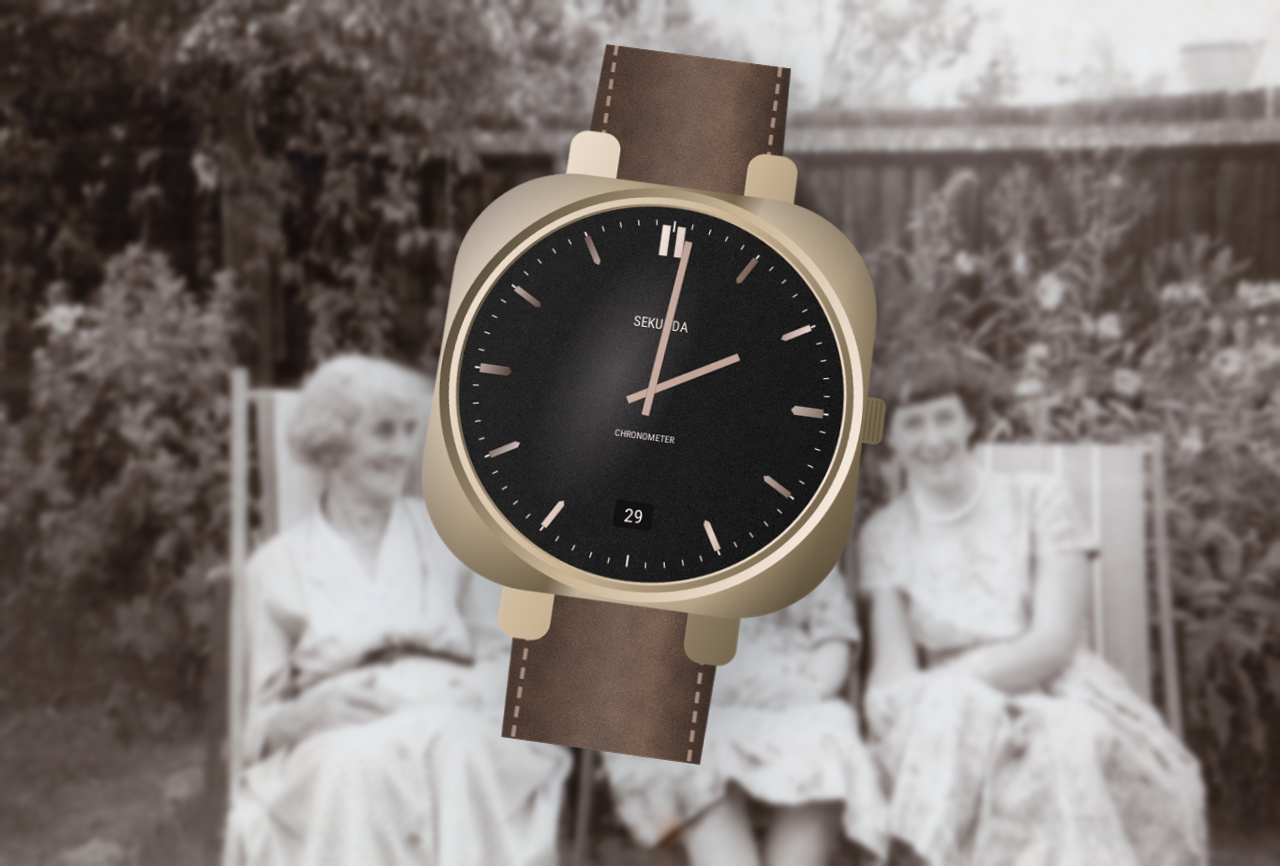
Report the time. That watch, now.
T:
2:01
